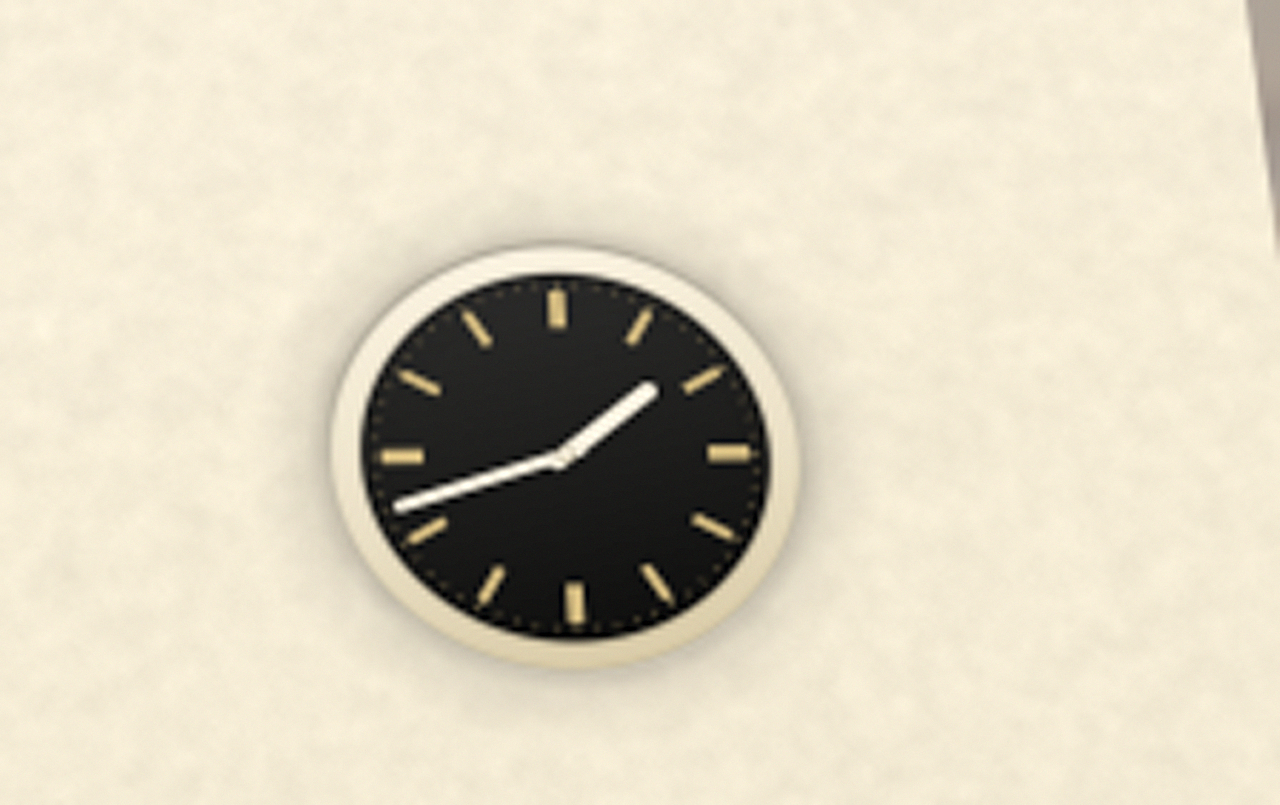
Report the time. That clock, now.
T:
1:42
